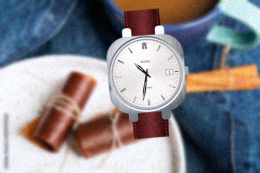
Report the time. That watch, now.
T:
10:32
